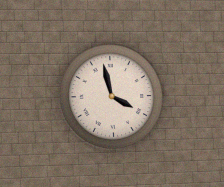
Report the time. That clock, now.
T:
3:58
